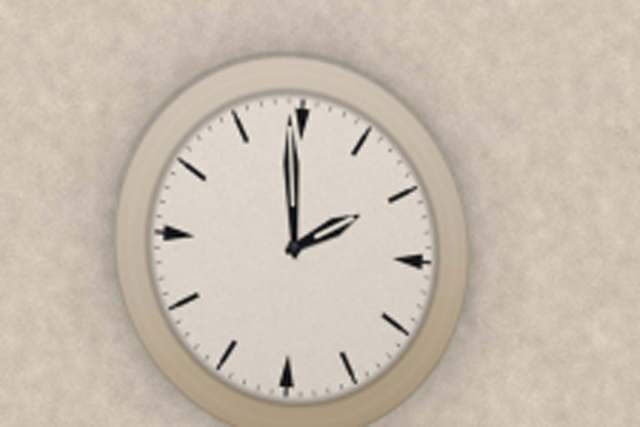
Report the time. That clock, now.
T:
1:59
